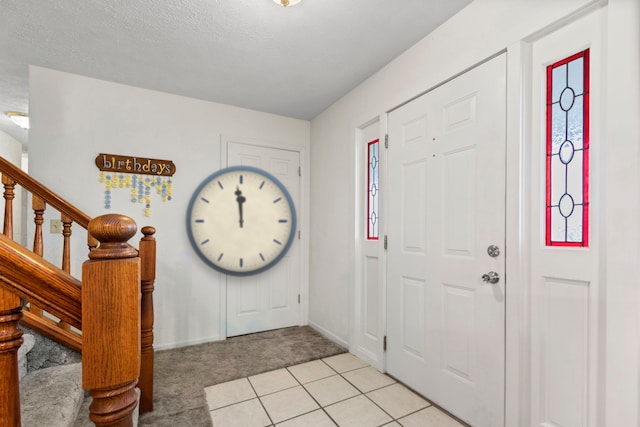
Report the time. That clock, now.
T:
11:59
